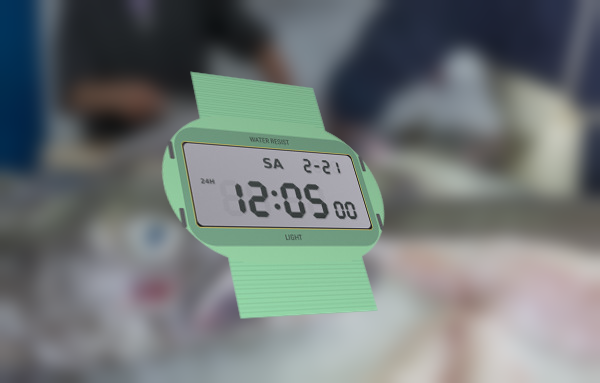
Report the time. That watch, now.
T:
12:05:00
